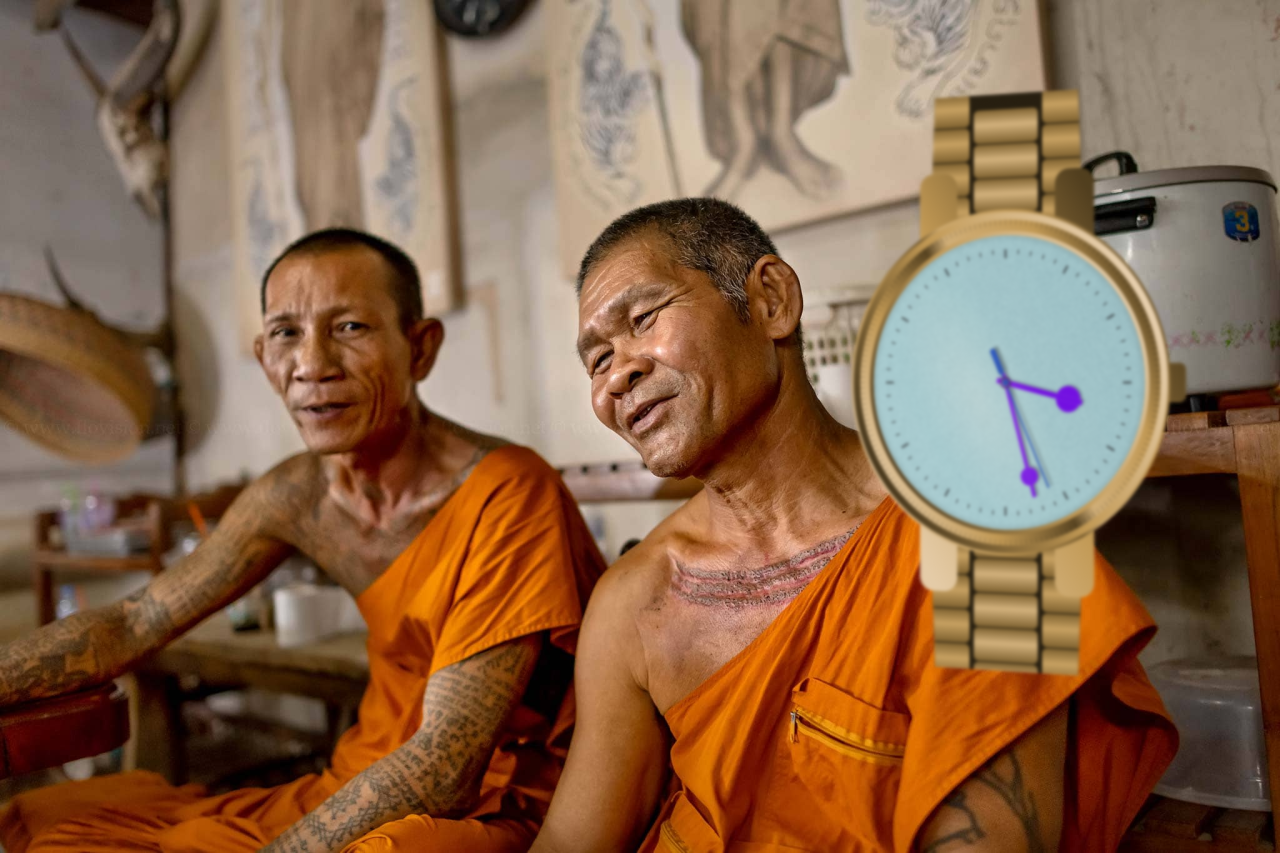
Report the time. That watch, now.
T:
3:27:26
